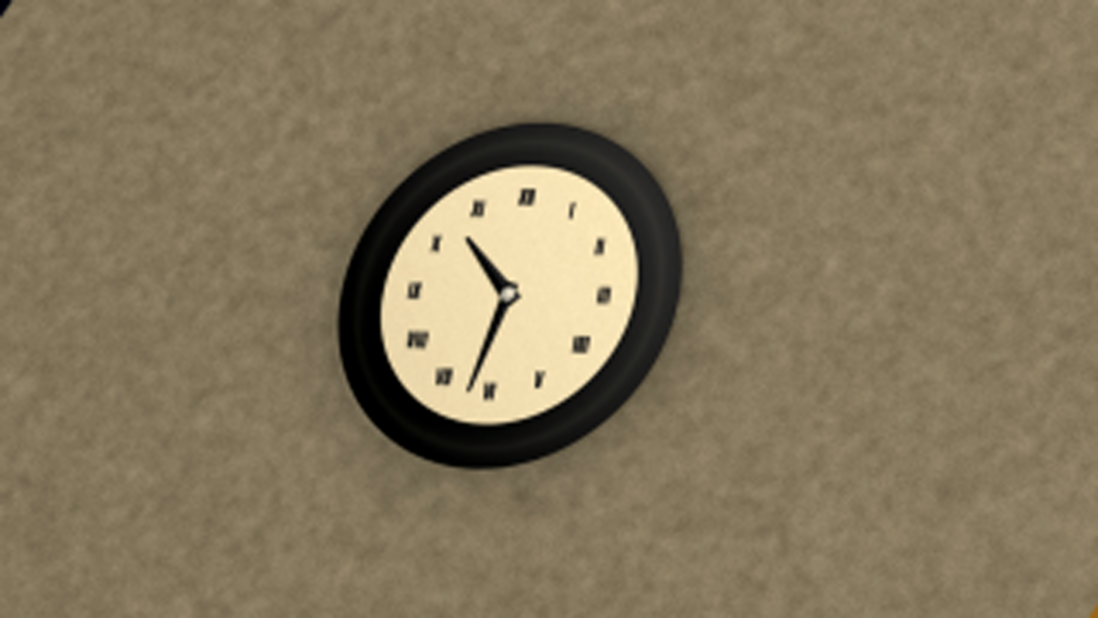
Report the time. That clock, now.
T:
10:32
